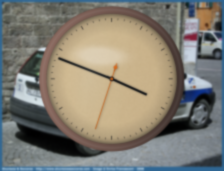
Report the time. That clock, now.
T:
3:48:33
